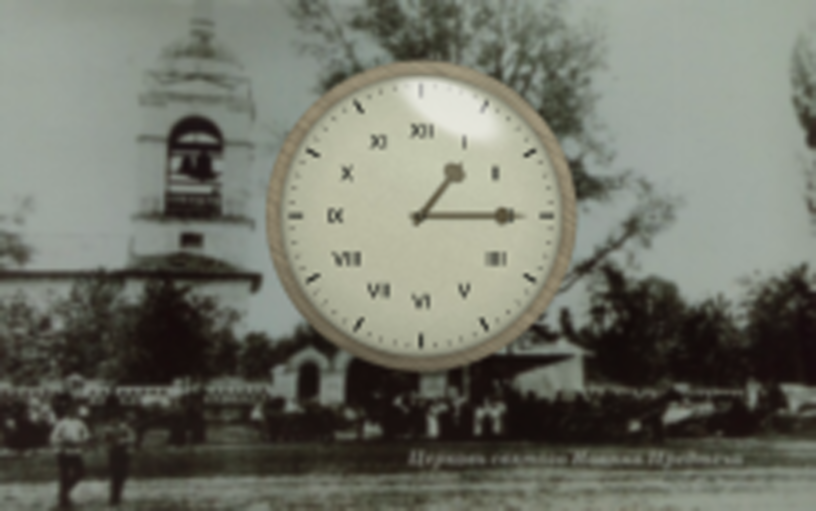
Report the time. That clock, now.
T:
1:15
